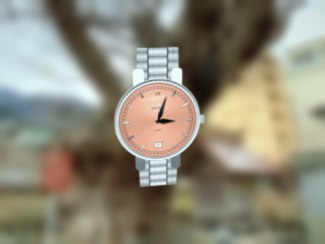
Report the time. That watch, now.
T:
3:03
